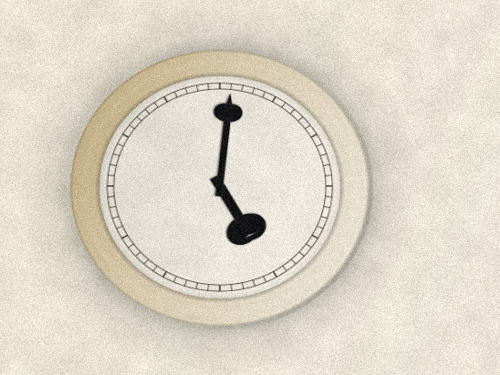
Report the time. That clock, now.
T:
5:01
